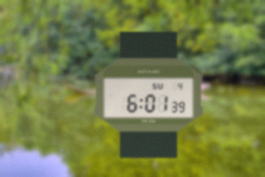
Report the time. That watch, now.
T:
6:01:39
